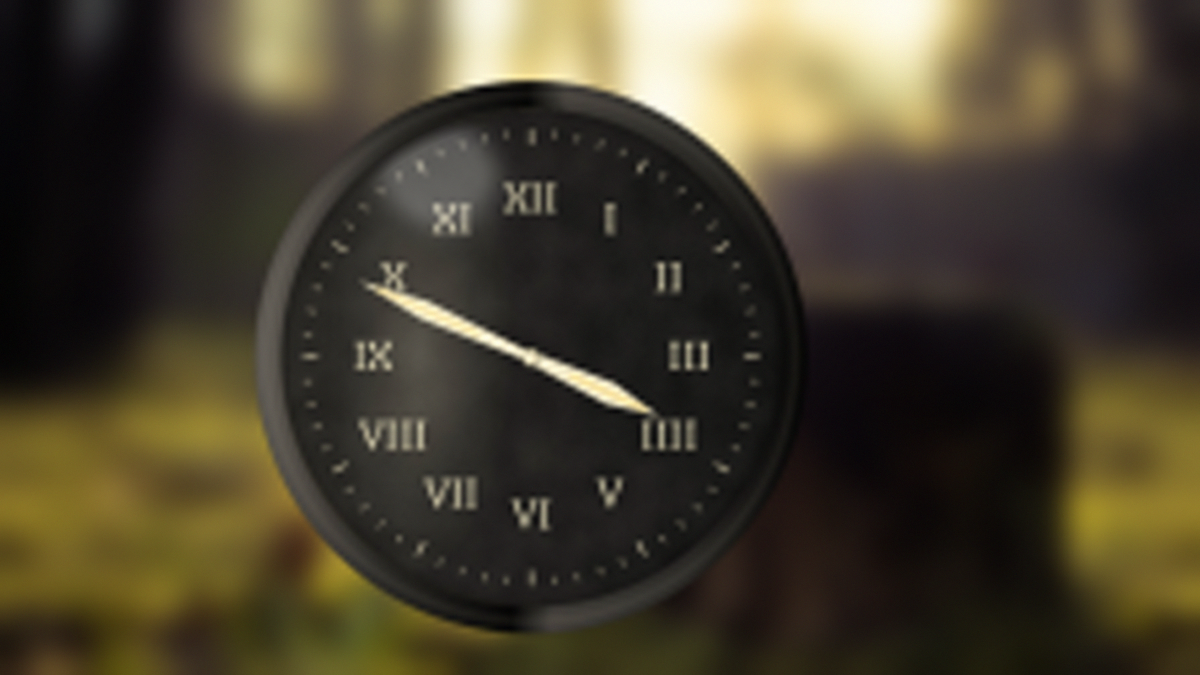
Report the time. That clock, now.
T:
3:49
